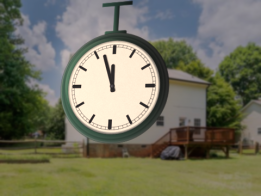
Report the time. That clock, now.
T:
11:57
